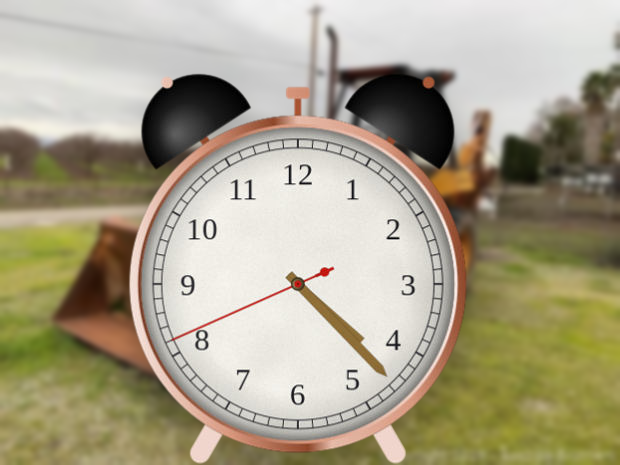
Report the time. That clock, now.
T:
4:22:41
